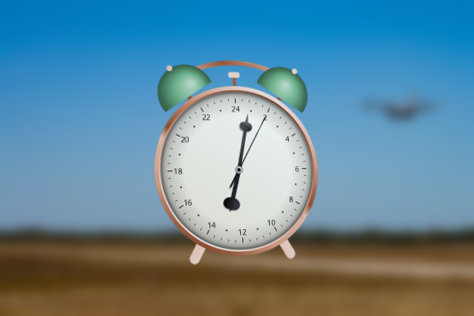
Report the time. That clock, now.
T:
13:02:05
